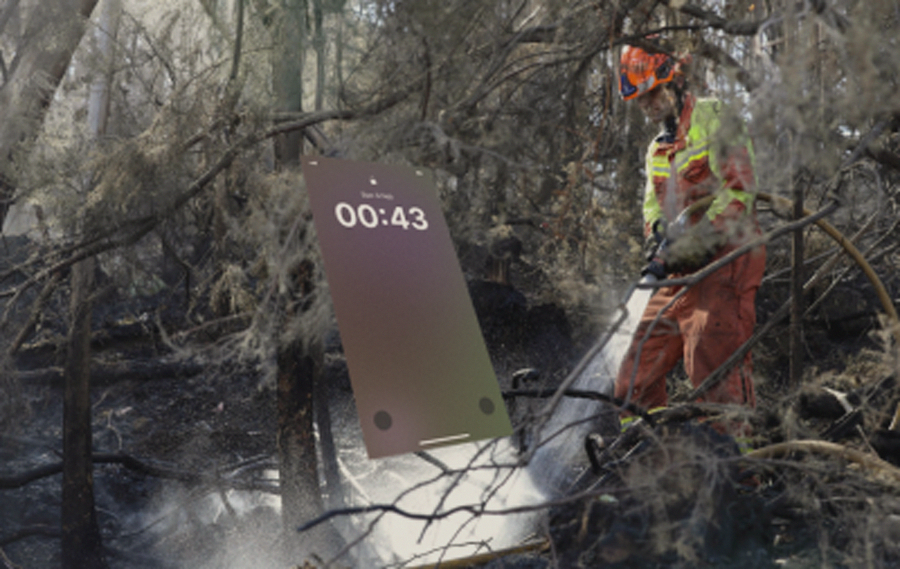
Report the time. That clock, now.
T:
0:43
